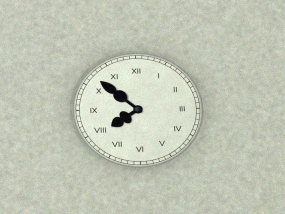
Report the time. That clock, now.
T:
7:52
